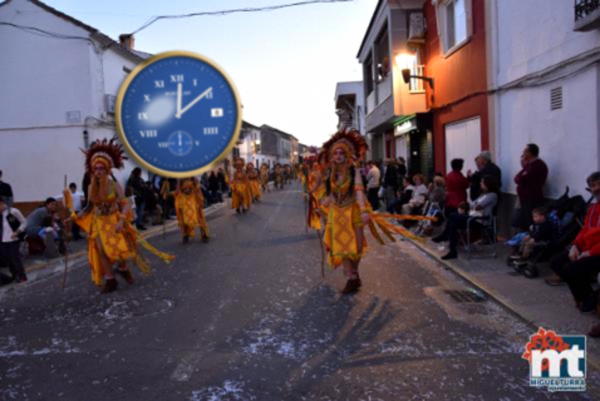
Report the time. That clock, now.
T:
12:09
